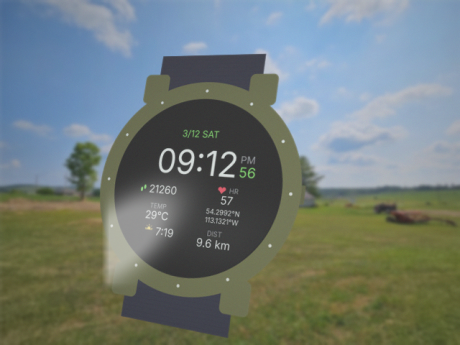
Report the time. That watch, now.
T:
9:12:56
